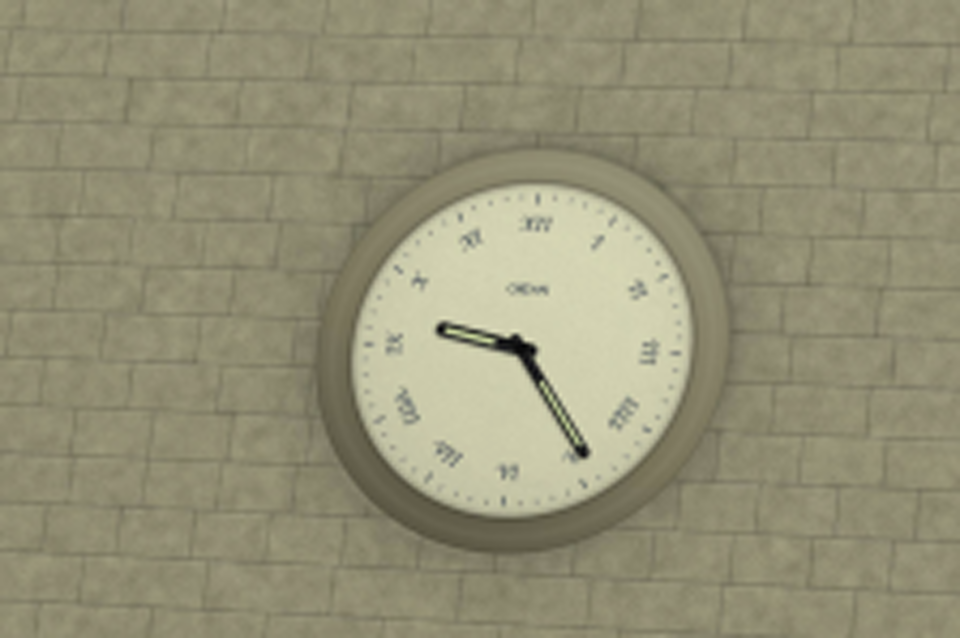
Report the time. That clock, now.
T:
9:24
